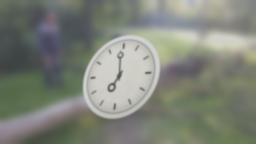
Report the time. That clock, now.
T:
6:59
